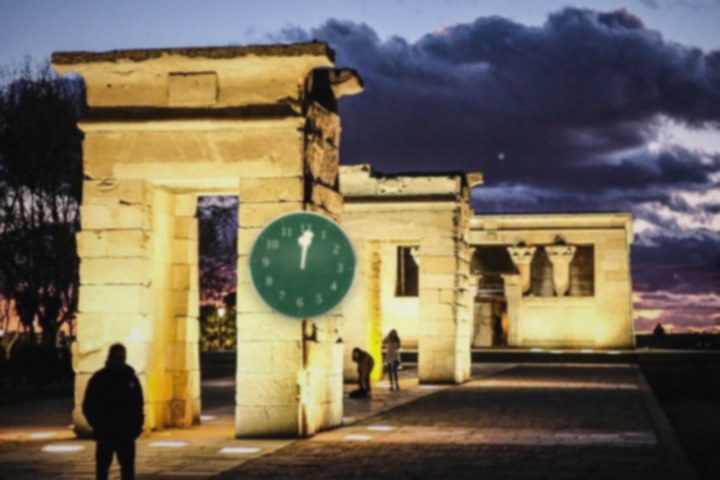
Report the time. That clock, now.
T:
12:01
